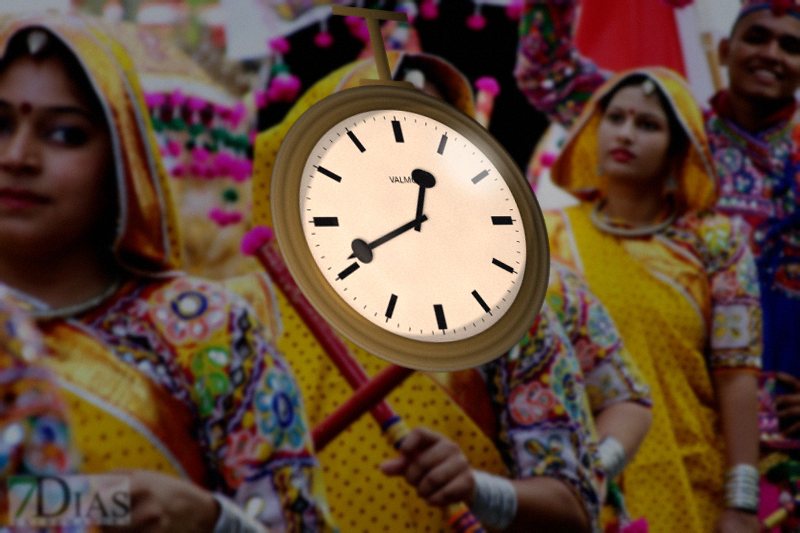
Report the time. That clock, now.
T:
12:41
